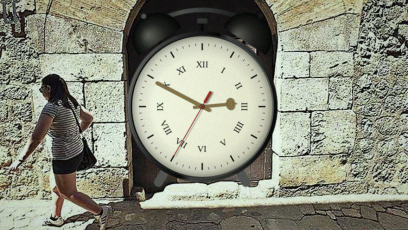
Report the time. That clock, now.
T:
2:49:35
